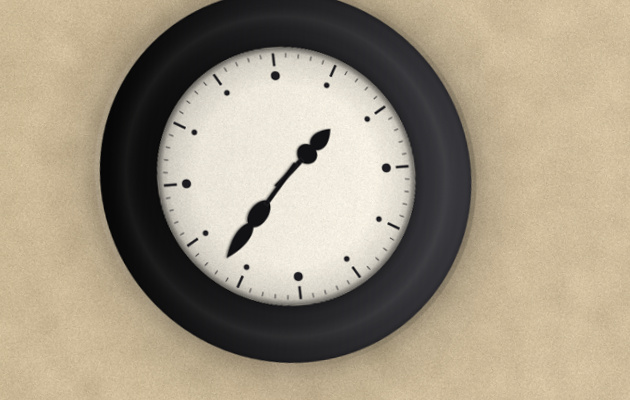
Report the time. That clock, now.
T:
1:37
